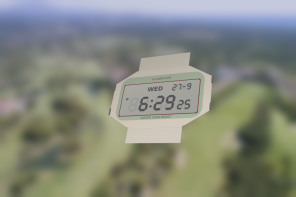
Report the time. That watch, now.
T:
6:29:25
